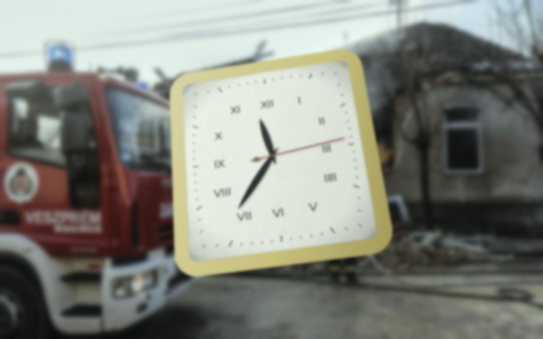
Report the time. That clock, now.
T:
11:36:14
